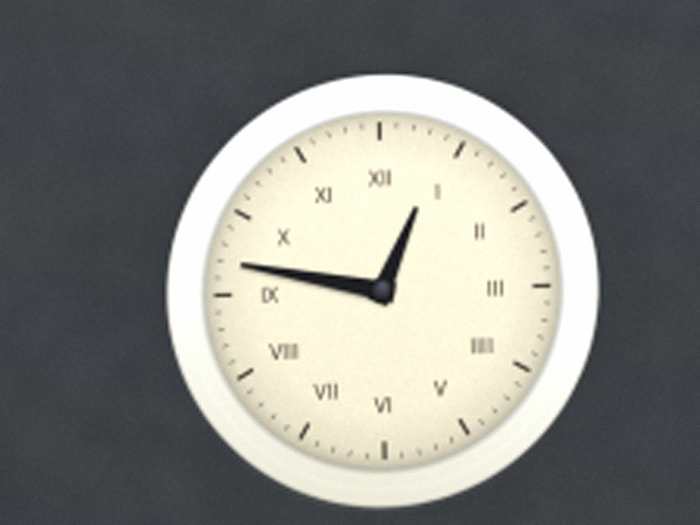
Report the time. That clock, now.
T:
12:47
